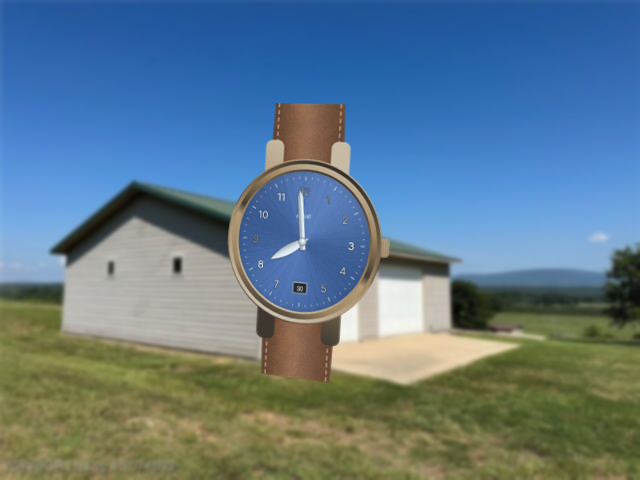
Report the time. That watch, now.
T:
7:59
